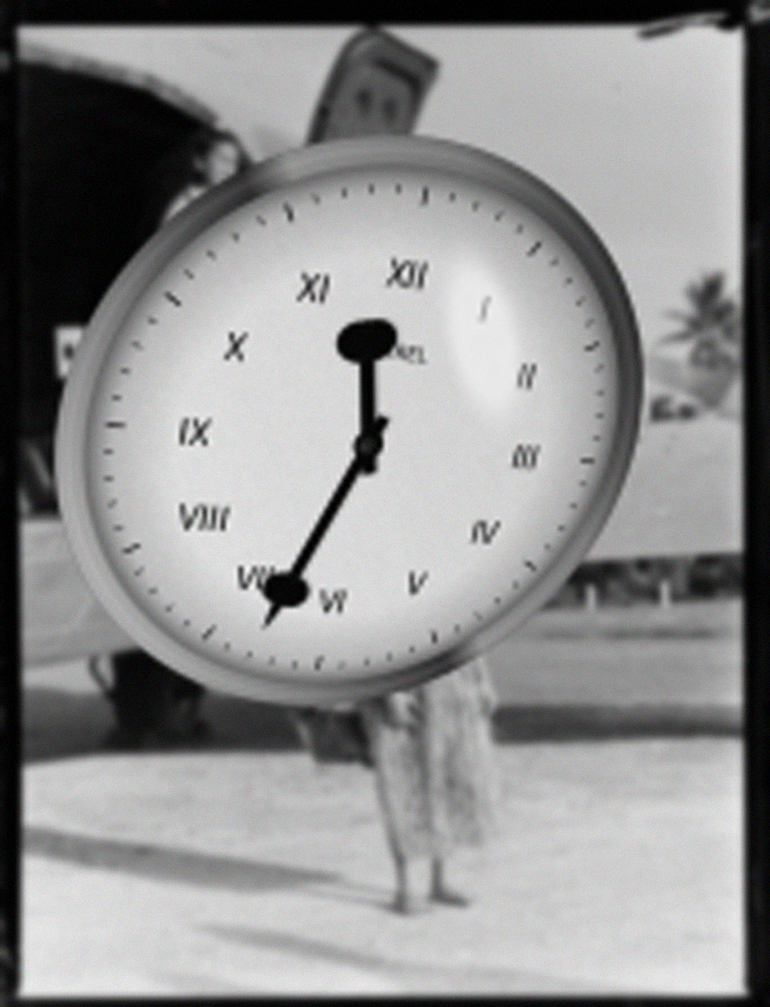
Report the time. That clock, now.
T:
11:33
